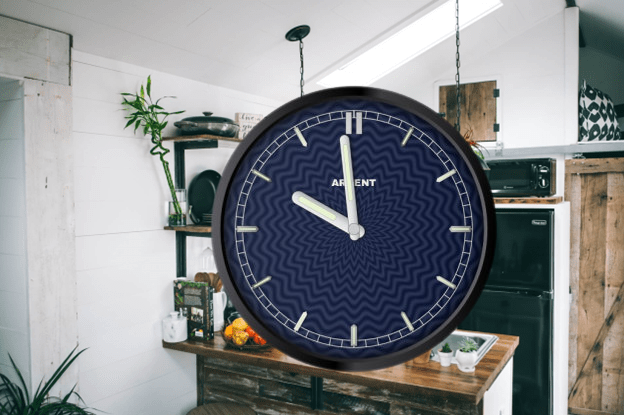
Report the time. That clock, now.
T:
9:59
